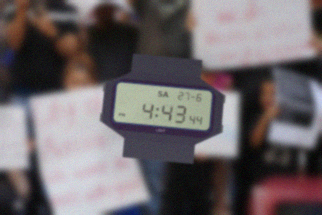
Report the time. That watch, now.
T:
4:43
